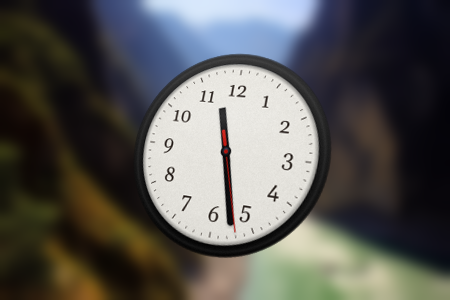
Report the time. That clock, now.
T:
11:27:27
